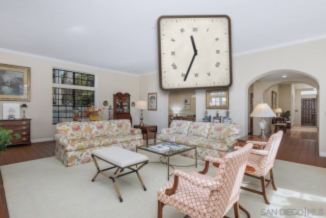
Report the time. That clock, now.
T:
11:34
